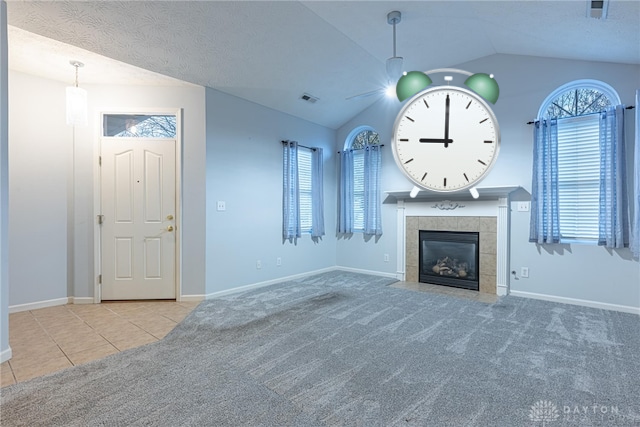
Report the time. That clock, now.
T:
9:00
